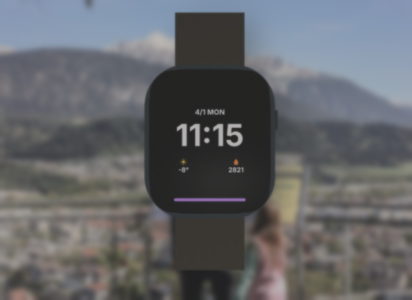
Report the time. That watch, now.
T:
11:15
